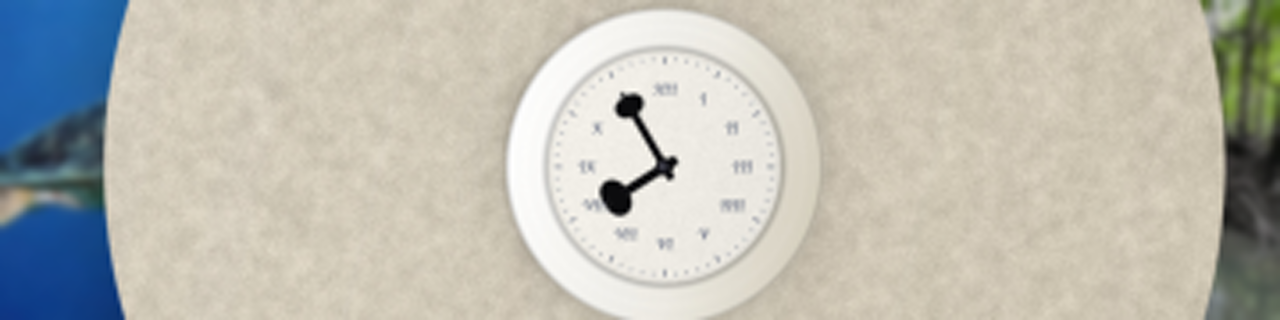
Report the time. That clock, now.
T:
7:55
